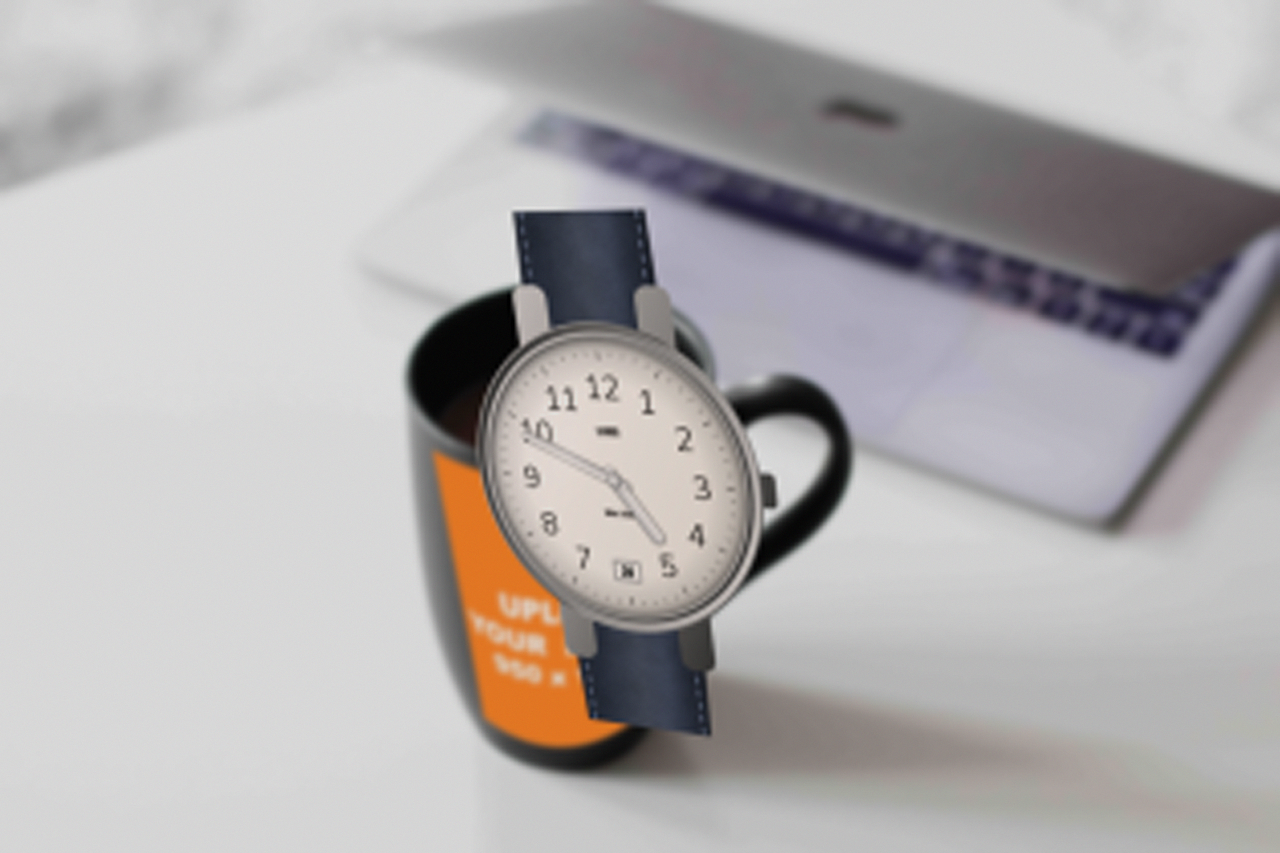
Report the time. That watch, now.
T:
4:49
